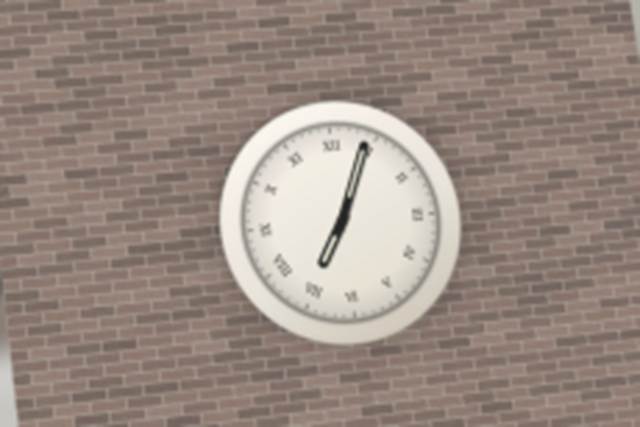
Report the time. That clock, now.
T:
7:04
